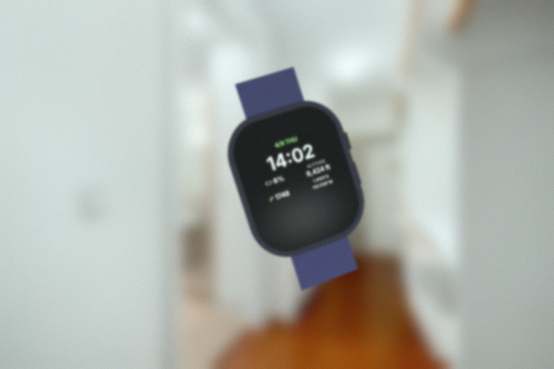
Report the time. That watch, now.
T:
14:02
